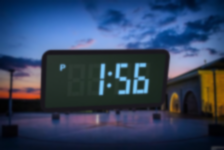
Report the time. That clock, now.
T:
1:56
